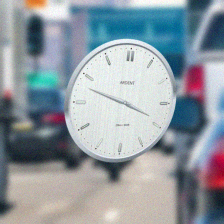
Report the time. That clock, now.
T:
3:48
